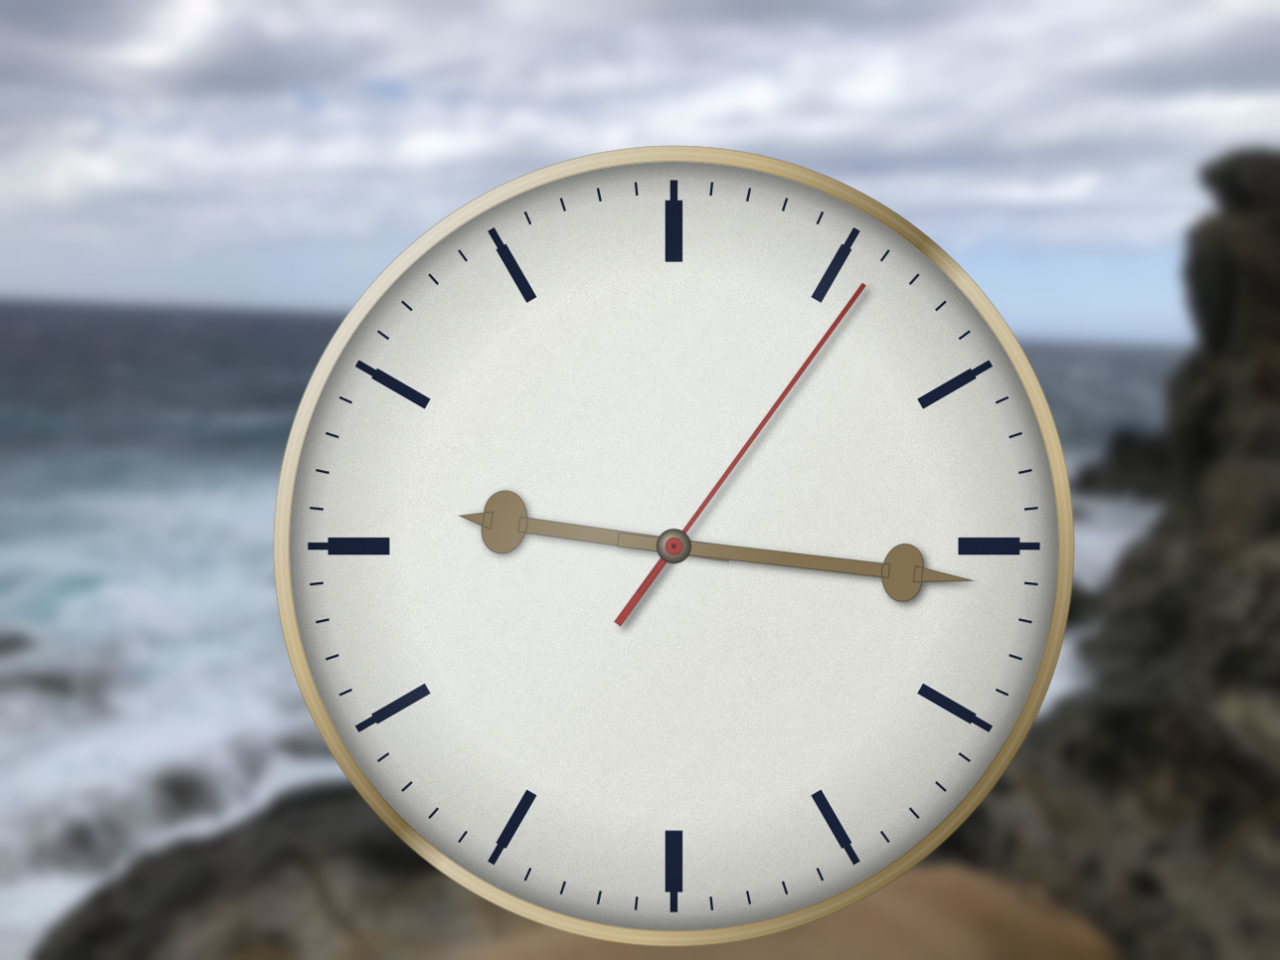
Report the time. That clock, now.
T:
9:16:06
